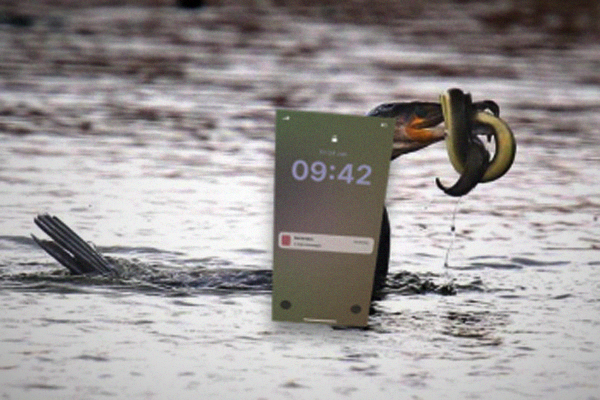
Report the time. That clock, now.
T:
9:42
